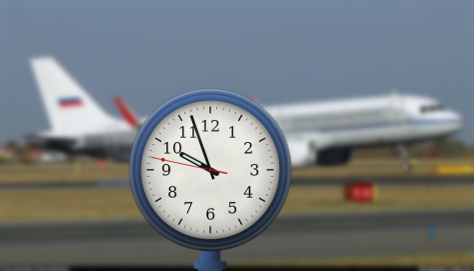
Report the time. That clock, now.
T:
9:56:47
